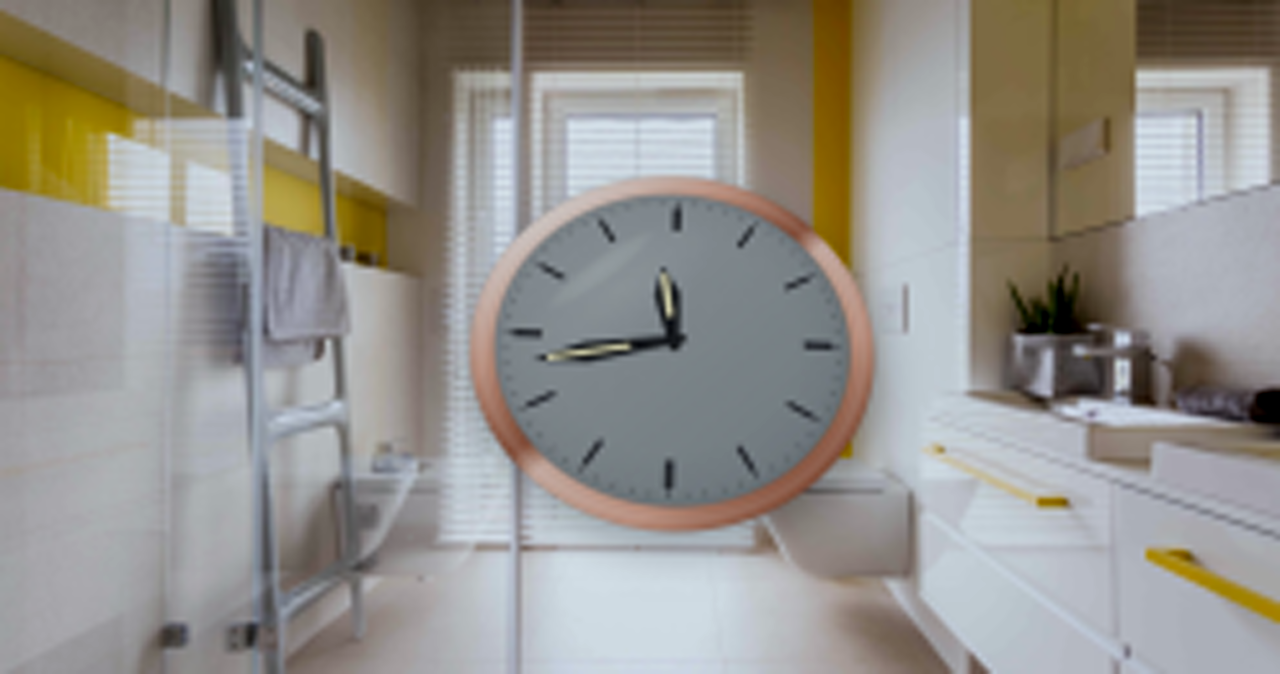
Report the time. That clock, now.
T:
11:43
